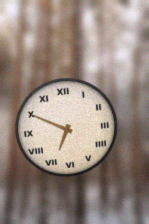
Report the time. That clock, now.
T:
6:50
